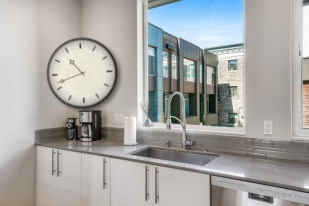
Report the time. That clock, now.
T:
10:42
